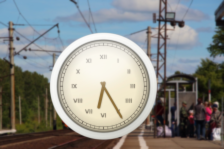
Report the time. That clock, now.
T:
6:25
